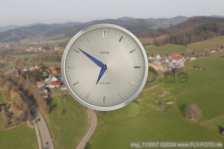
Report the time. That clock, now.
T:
6:51
